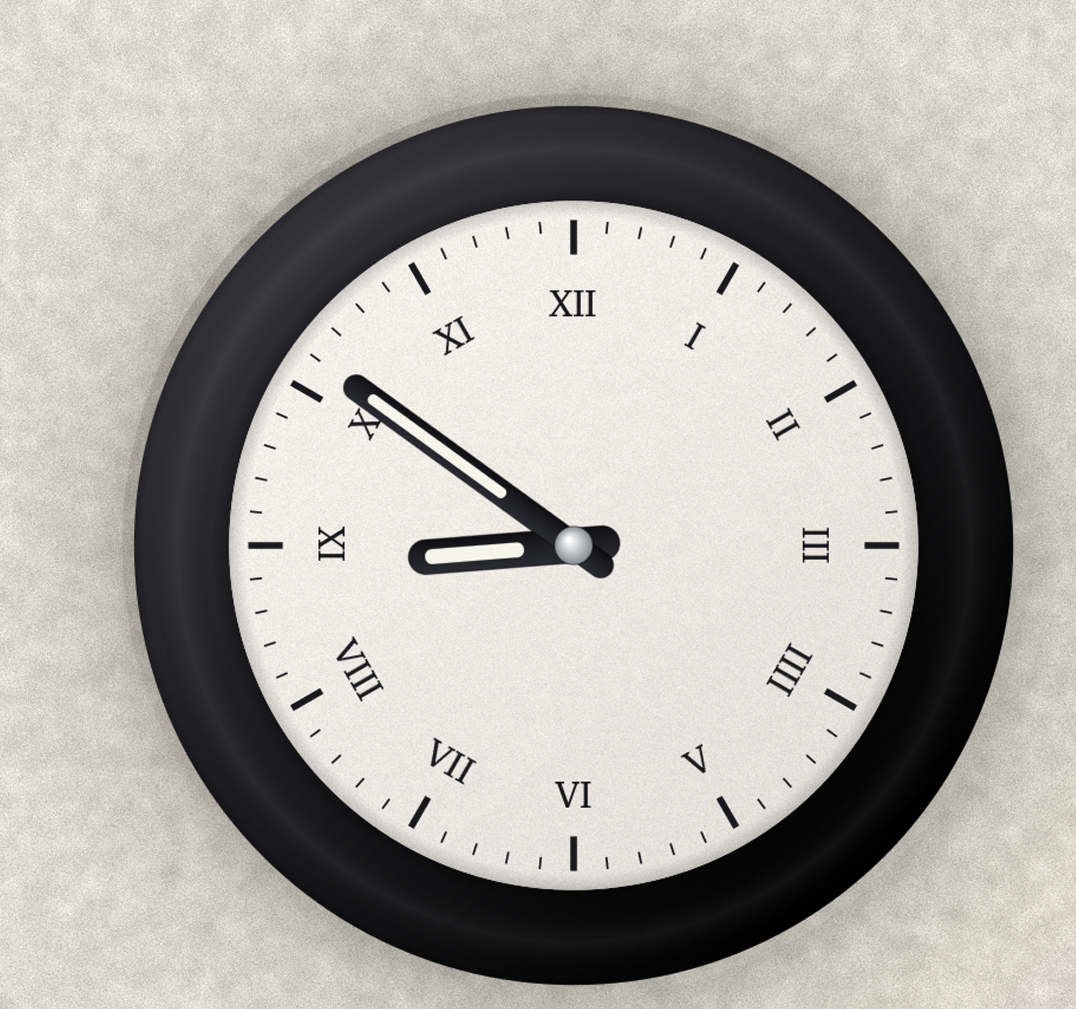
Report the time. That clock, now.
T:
8:51
